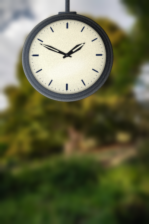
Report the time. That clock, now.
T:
1:49
